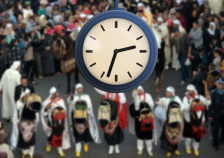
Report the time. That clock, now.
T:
2:33
